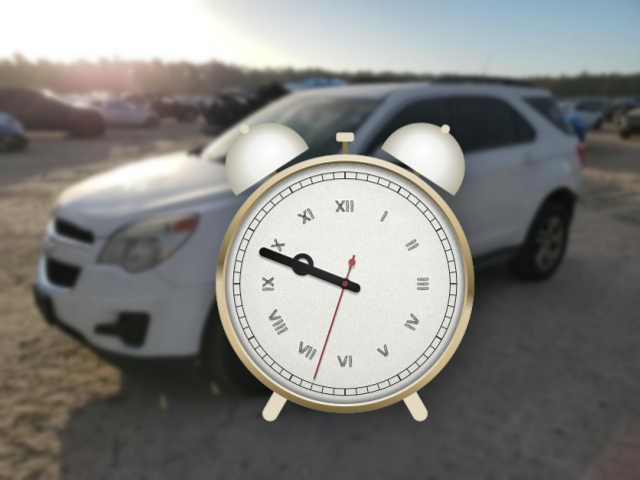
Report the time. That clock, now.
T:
9:48:33
